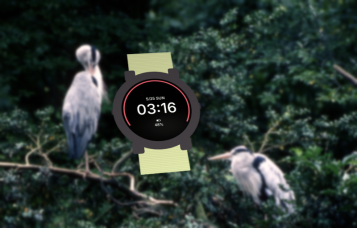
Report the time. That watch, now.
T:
3:16
